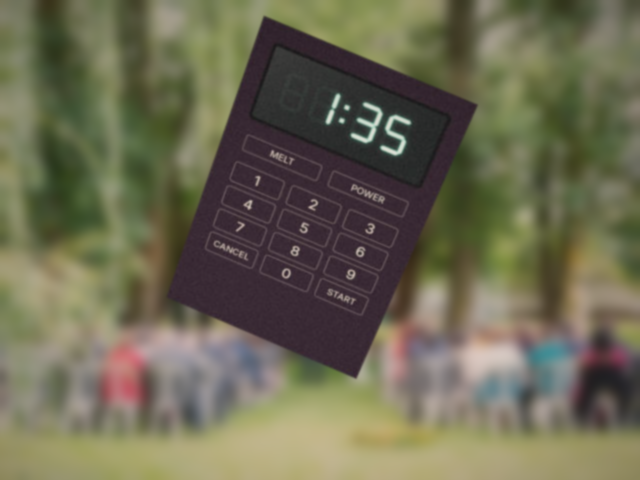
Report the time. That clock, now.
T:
1:35
